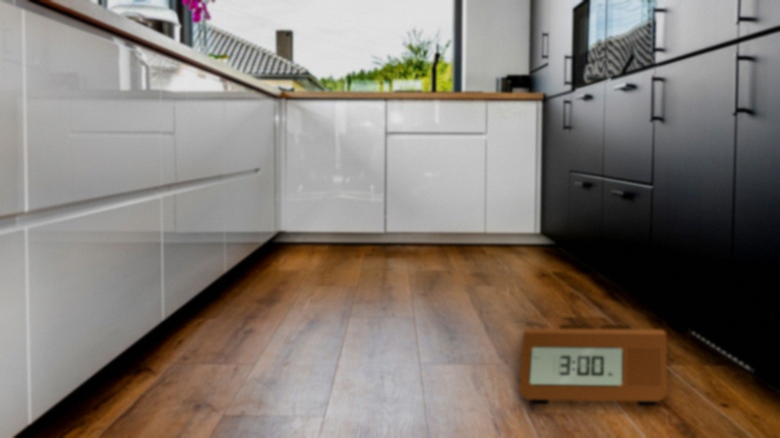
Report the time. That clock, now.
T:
3:00
